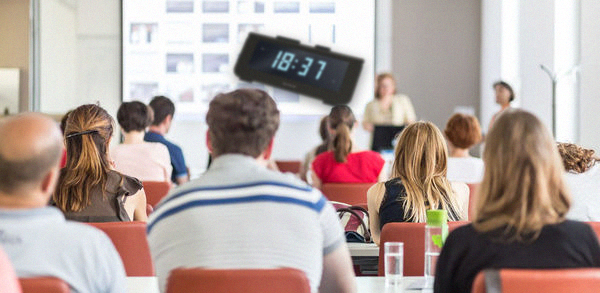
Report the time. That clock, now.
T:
18:37
